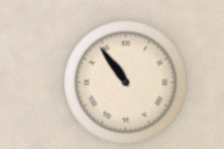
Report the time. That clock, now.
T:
10:54
